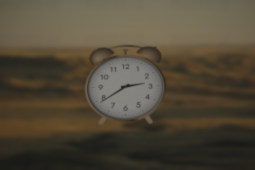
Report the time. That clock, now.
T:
2:39
